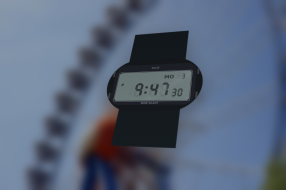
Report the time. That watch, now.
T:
9:47:30
